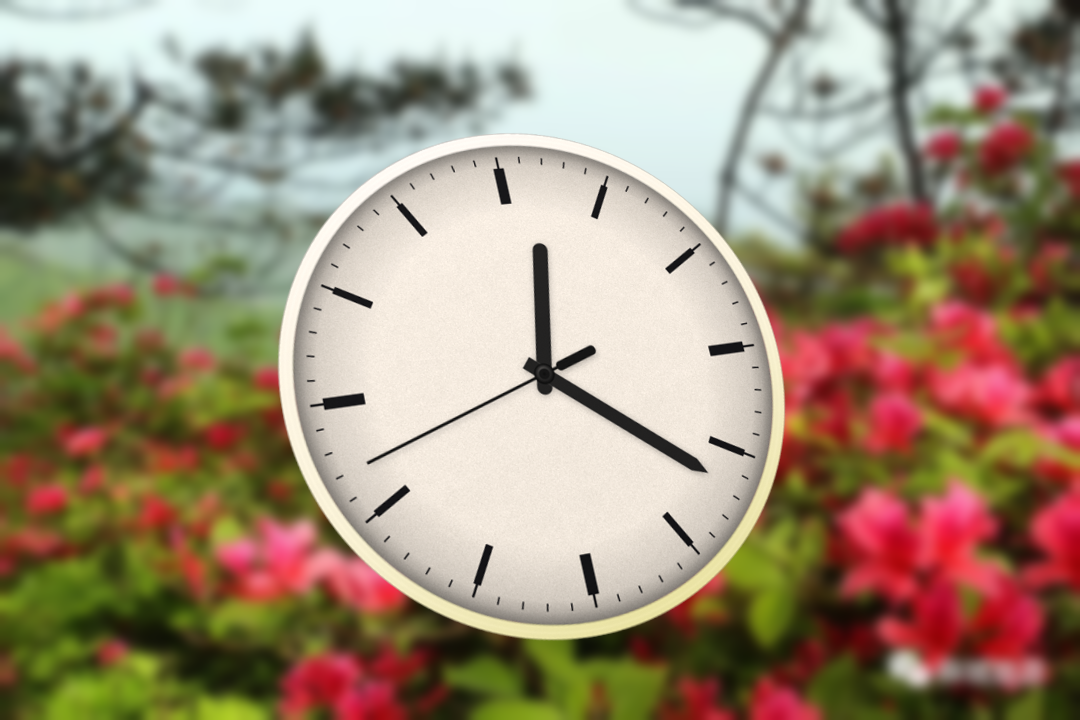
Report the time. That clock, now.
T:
12:21:42
